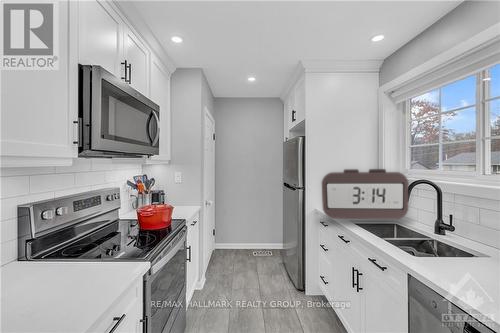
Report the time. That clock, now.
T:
3:14
